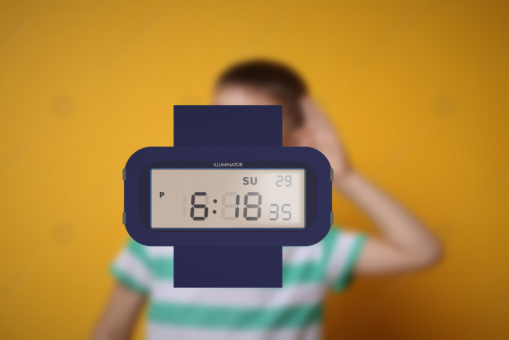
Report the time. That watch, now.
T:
6:18:35
